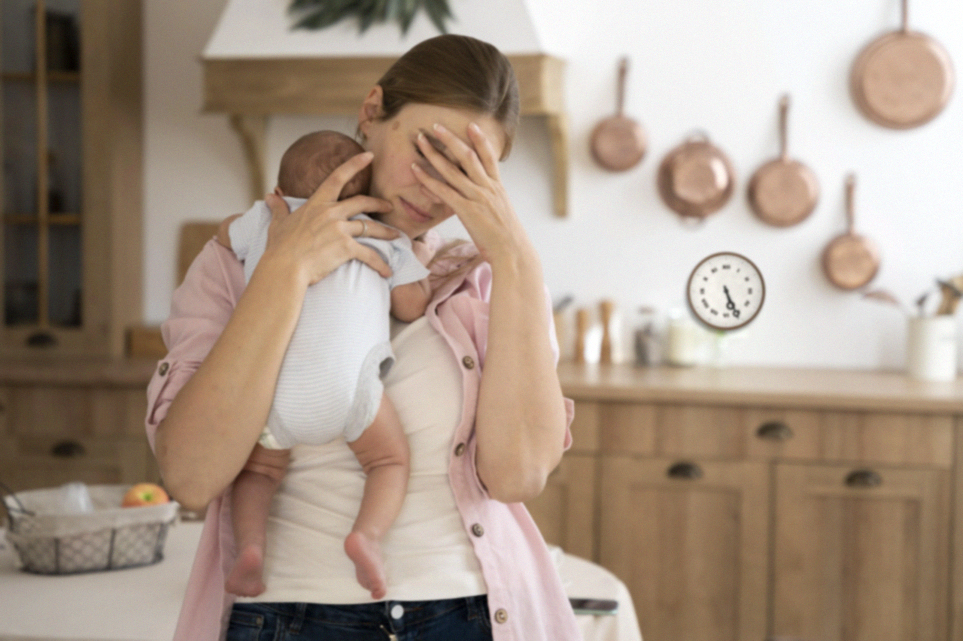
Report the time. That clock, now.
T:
5:26
